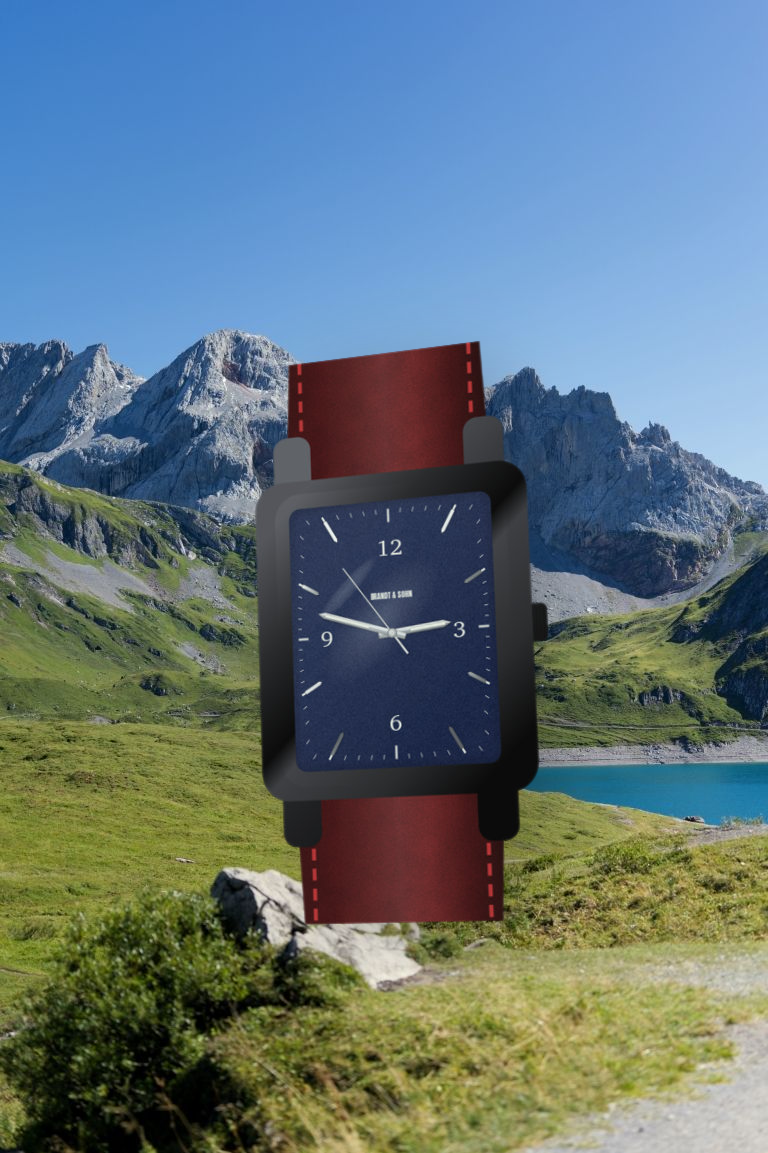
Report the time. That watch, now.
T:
2:47:54
